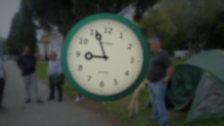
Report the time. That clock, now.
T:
8:56
